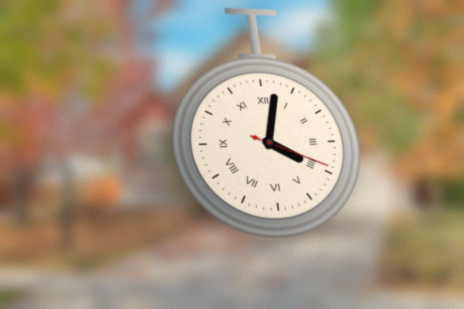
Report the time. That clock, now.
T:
4:02:19
